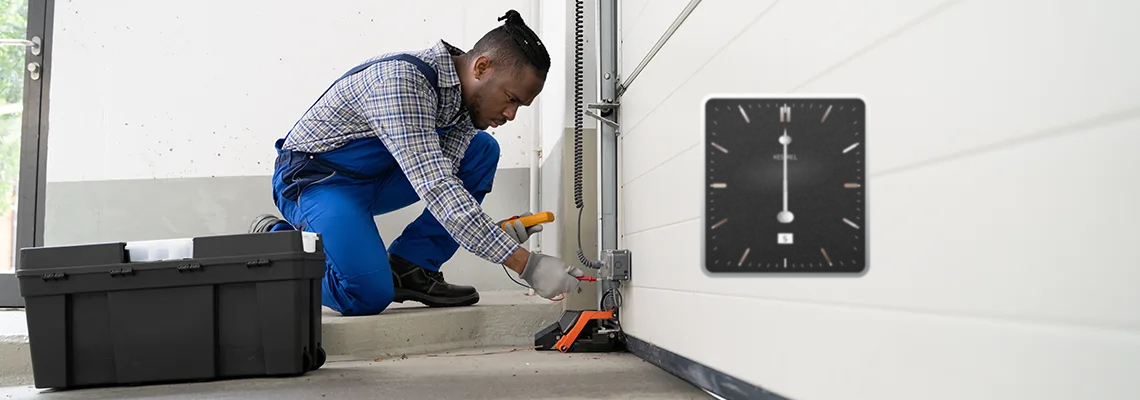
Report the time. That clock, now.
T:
6:00
